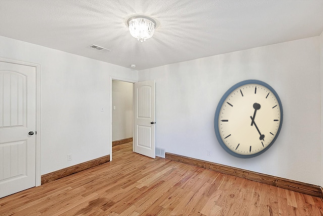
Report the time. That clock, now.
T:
12:24
